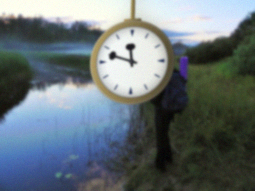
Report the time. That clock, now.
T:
11:48
